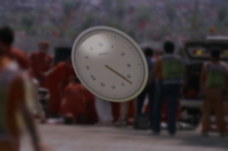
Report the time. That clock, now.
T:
4:22
